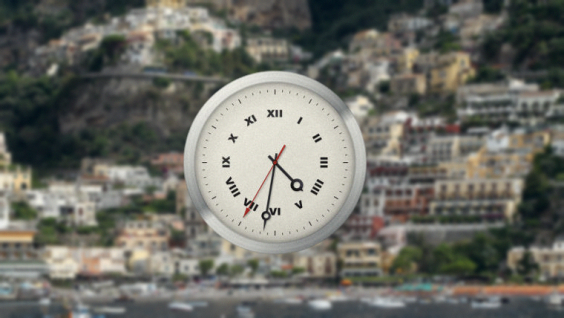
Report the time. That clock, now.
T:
4:31:35
